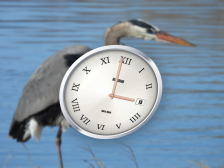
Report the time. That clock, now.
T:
2:59
